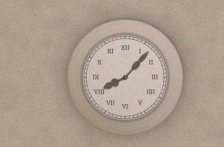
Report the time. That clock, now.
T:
8:07
